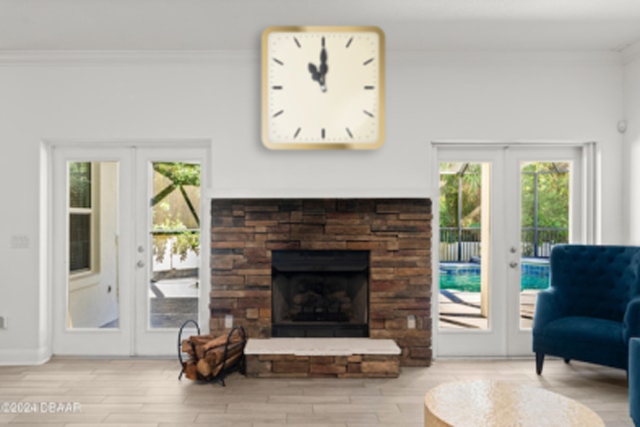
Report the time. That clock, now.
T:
11:00
